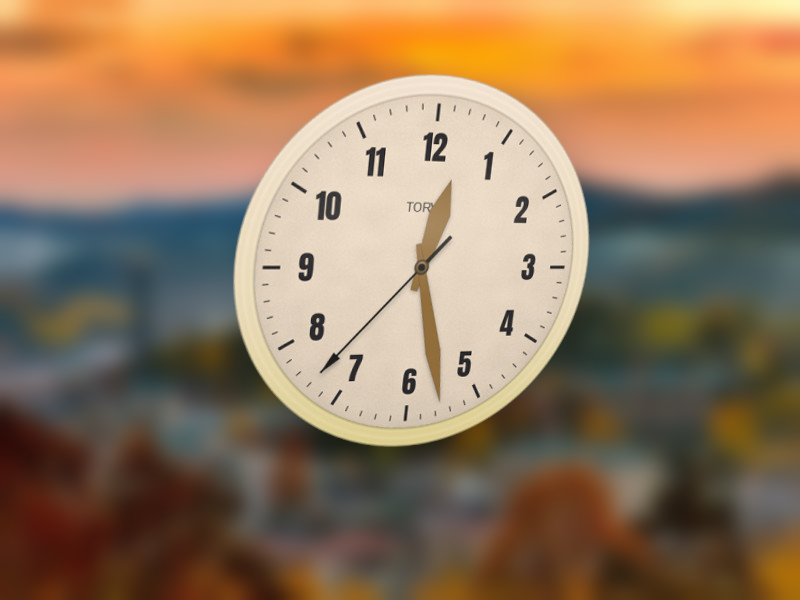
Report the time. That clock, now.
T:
12:27:37
